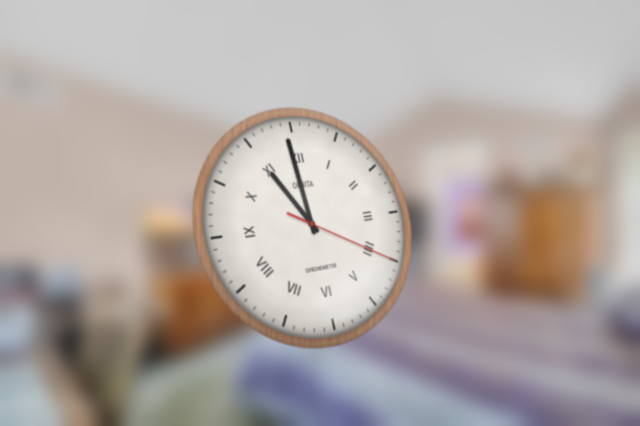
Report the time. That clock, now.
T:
10:59:20
